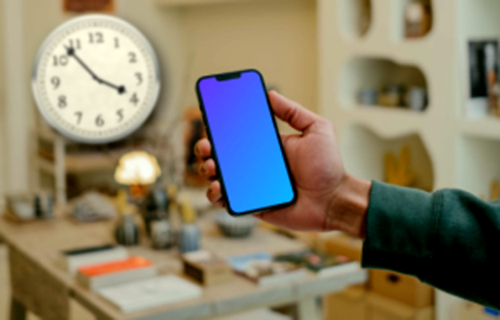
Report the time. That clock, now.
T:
3:53
